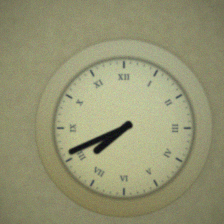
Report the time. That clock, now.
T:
7:41
